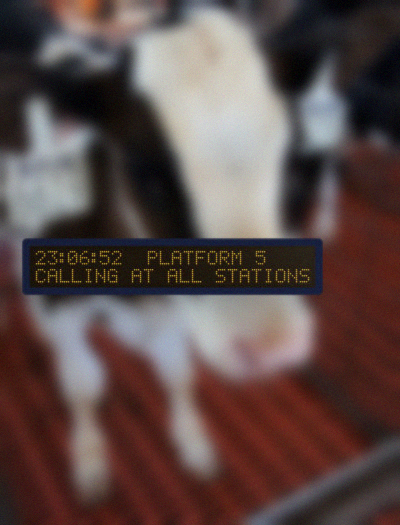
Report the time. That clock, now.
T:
23:06:52
